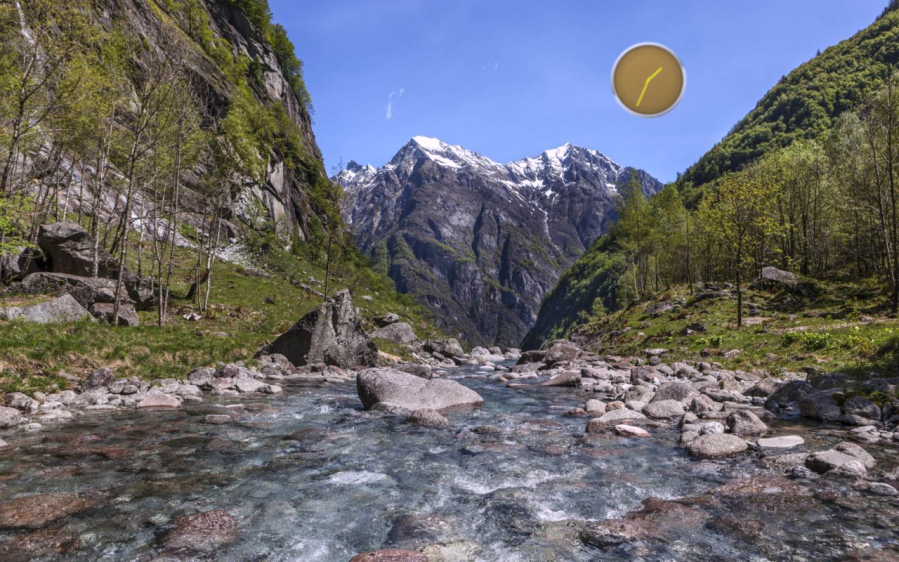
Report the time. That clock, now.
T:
1:34
